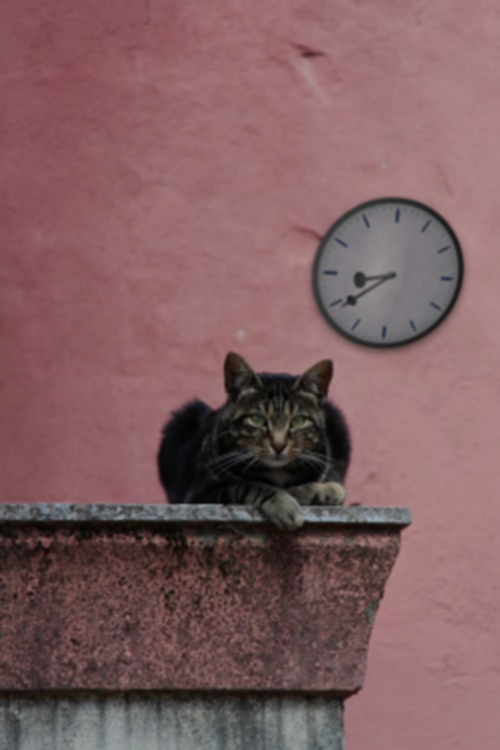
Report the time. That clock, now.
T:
8:39
